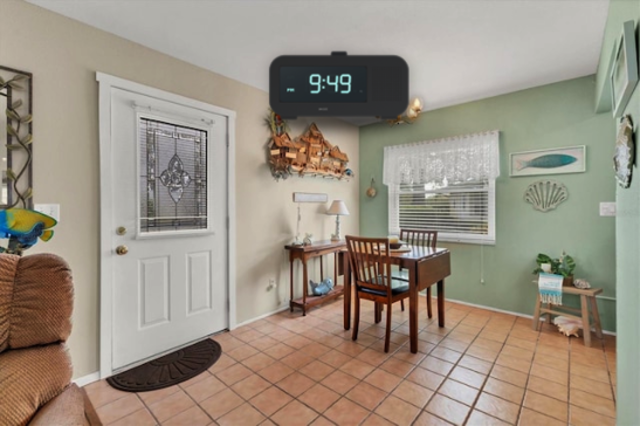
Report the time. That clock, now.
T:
9:49
